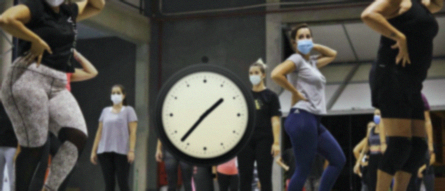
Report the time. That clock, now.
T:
1:37
